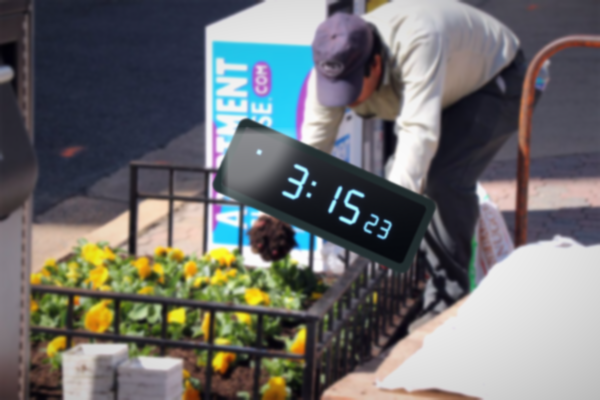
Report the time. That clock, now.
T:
3:15:23
